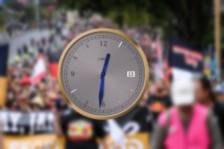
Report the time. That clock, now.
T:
12:31
